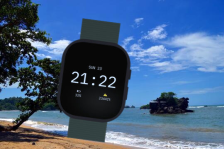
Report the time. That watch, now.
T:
21:22
